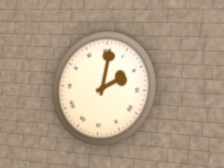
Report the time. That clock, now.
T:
2:01
